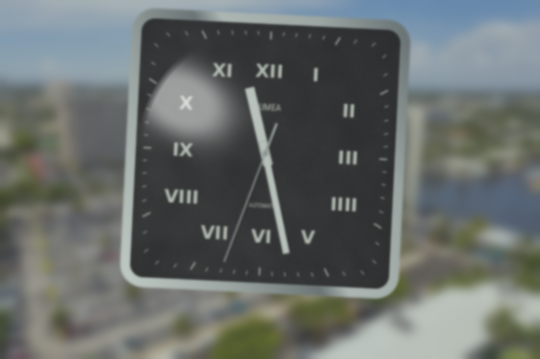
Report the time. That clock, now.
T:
11:27:33
